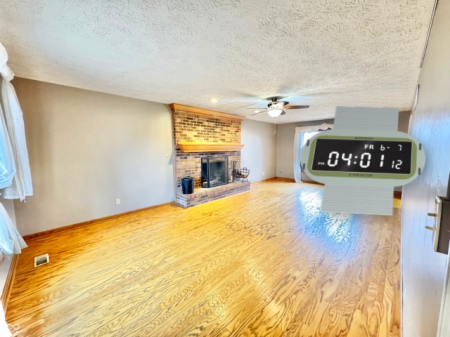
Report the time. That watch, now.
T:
4:01:12
